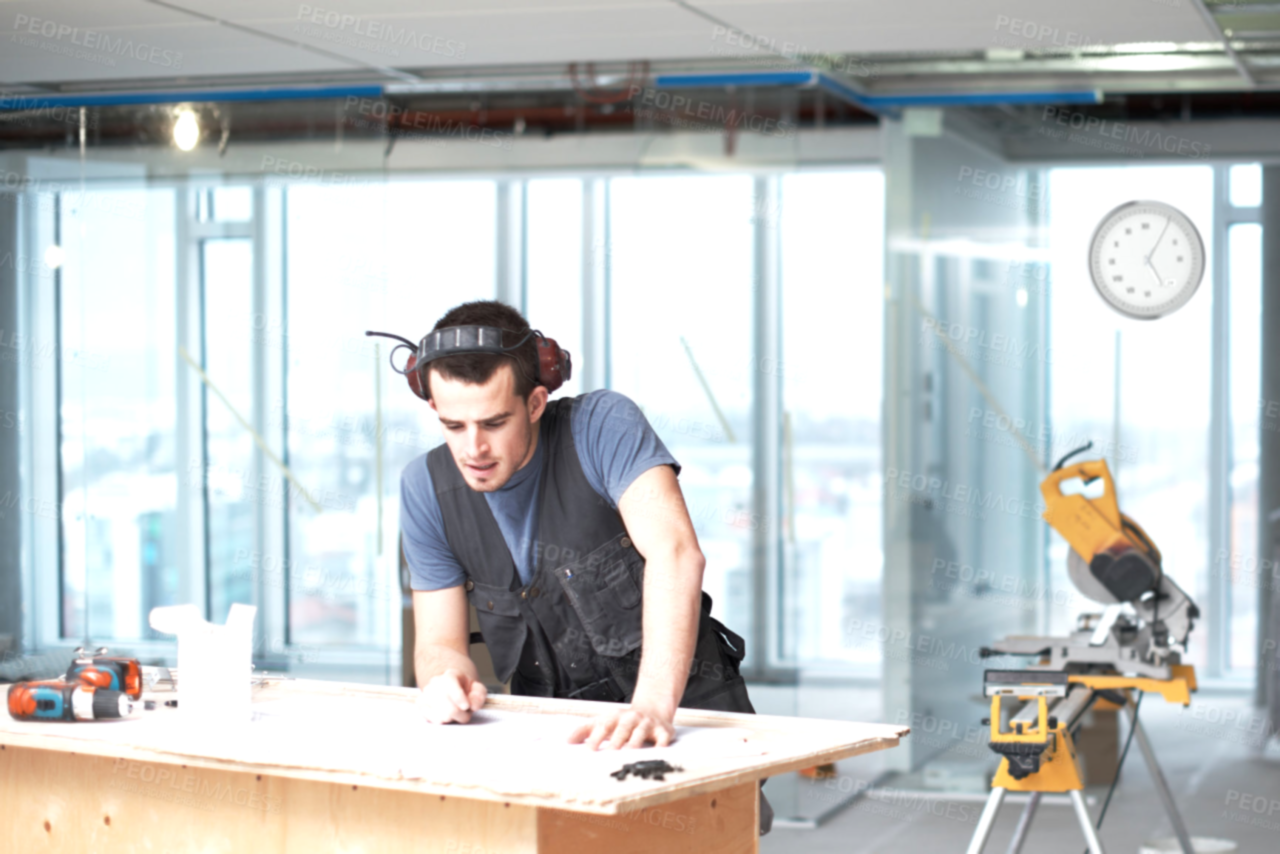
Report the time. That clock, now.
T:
5:05
